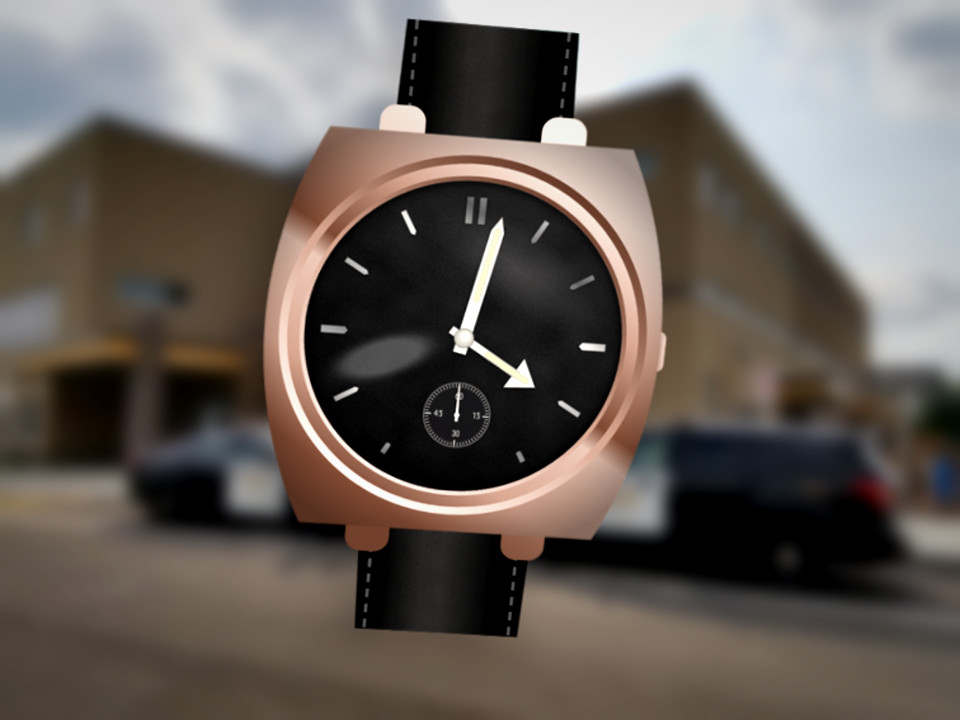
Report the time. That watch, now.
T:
4:02
